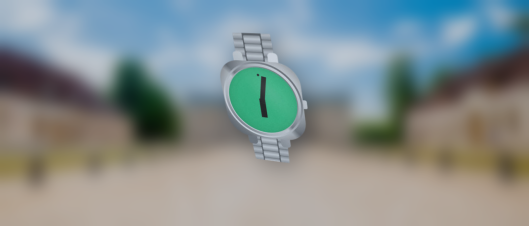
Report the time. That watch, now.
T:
6:02
